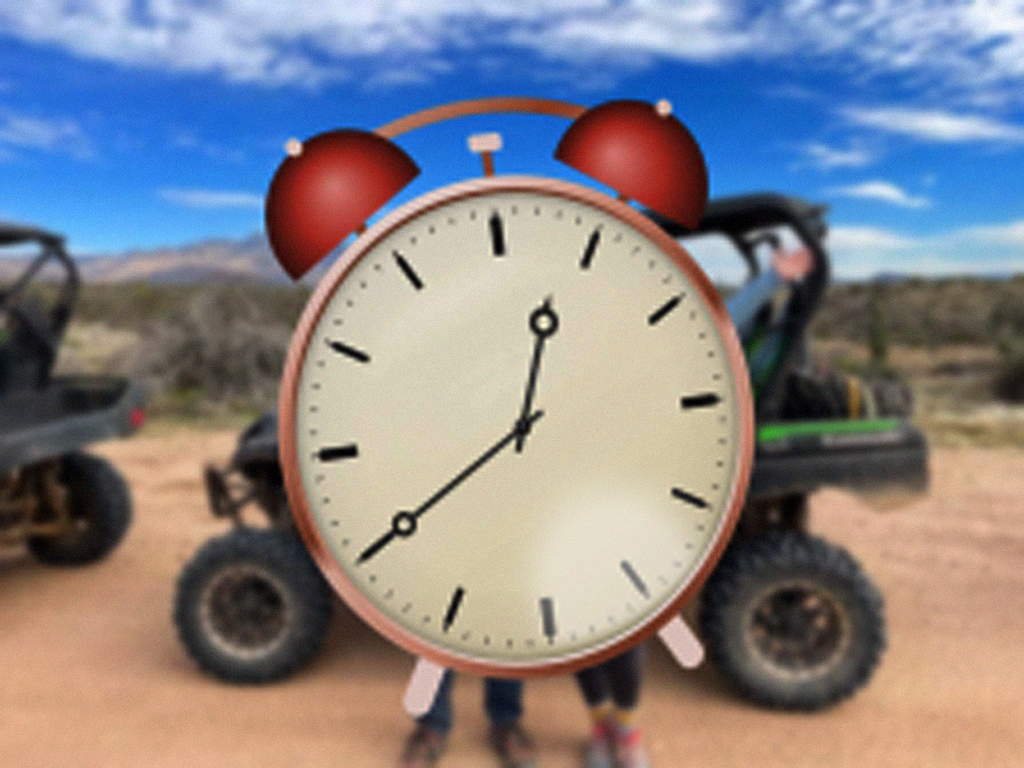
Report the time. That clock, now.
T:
12:40
